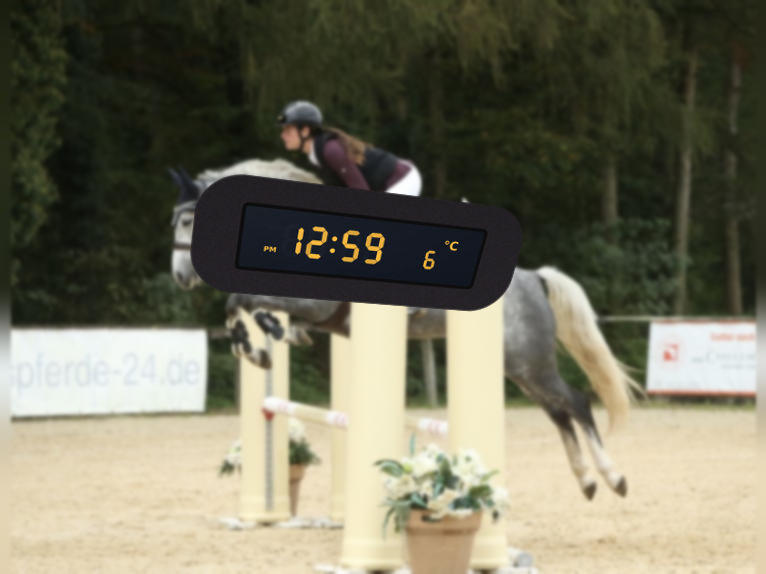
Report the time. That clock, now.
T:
12:59
